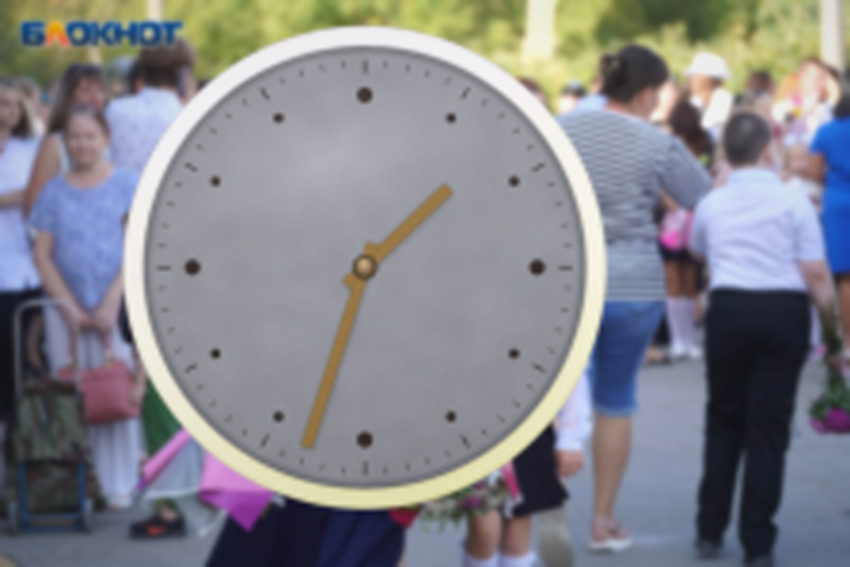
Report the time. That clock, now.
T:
1:33
